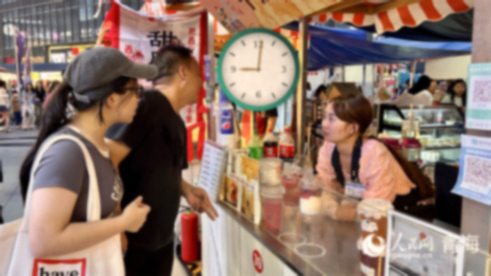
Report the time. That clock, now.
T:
9:01
